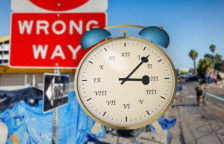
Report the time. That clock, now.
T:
3:07
